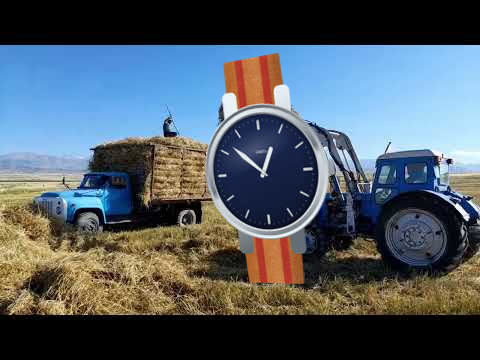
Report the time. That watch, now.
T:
12:52
